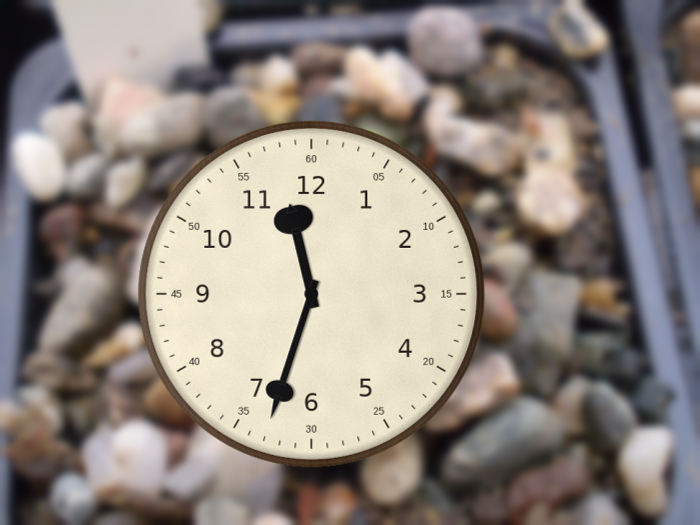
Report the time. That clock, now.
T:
11:33
